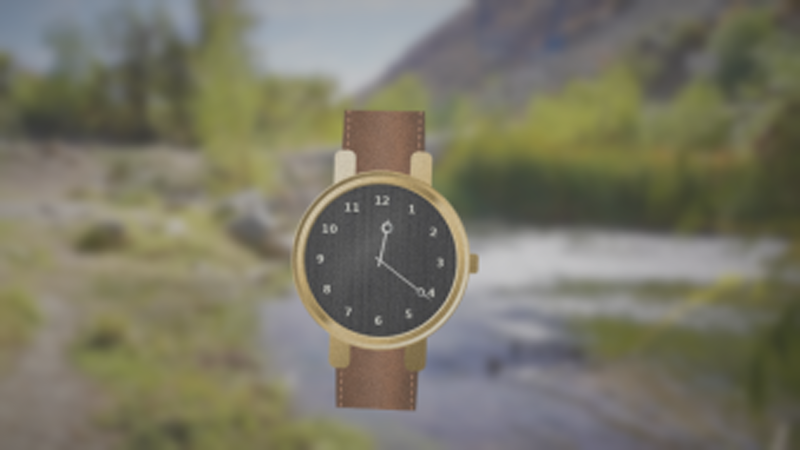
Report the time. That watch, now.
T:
12:21
